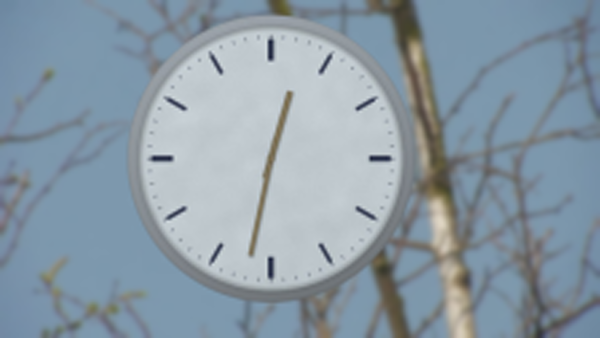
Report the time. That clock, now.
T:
12:32
